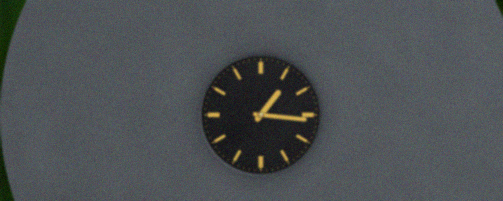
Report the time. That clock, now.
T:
1:16
